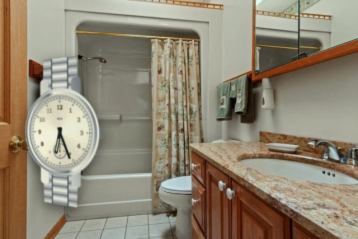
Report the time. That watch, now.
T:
6:26
